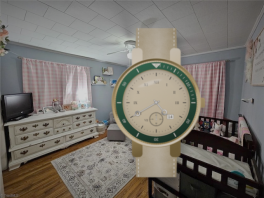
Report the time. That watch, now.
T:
4:40
